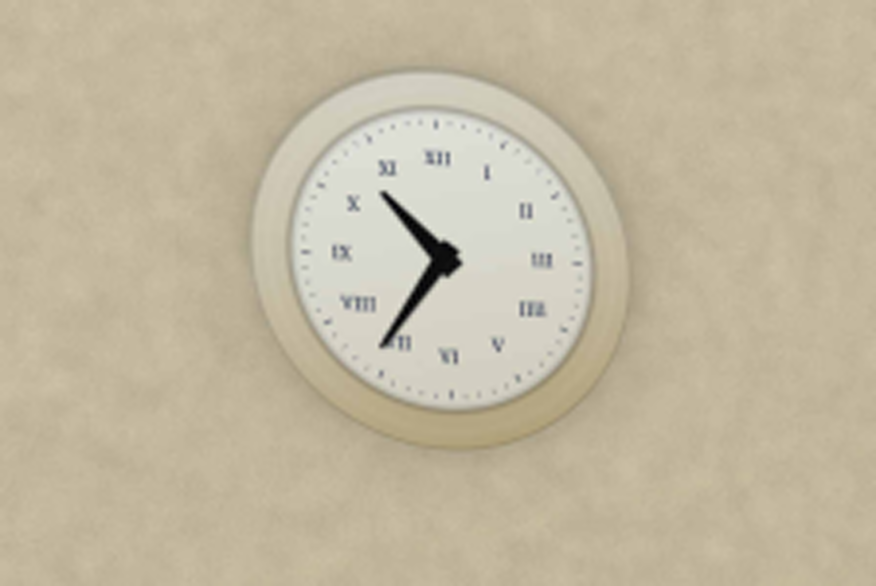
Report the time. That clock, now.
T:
10:36
